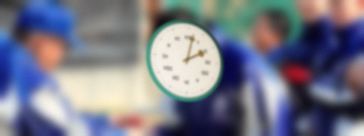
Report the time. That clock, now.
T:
2:02
